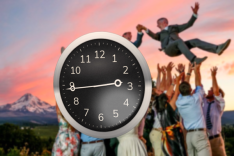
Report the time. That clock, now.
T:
2:44
